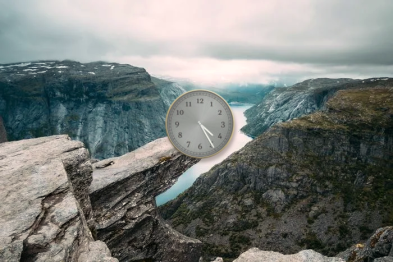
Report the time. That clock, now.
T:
4:25
